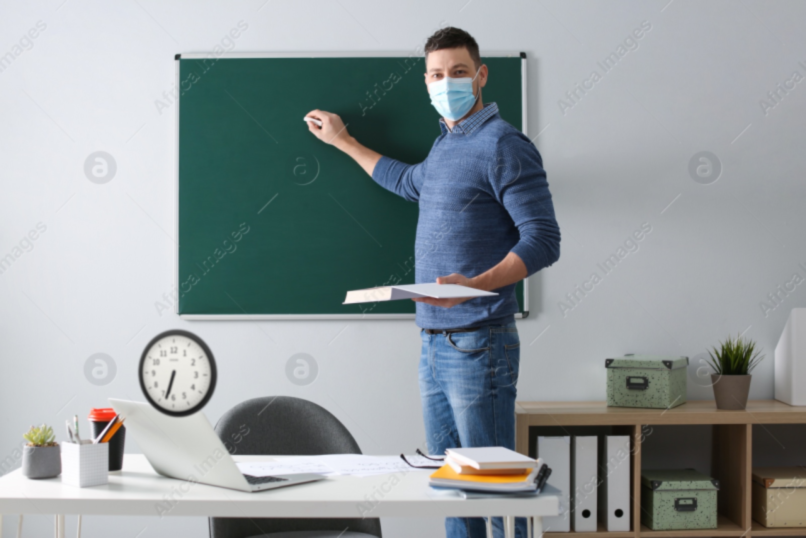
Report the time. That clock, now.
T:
6:33
